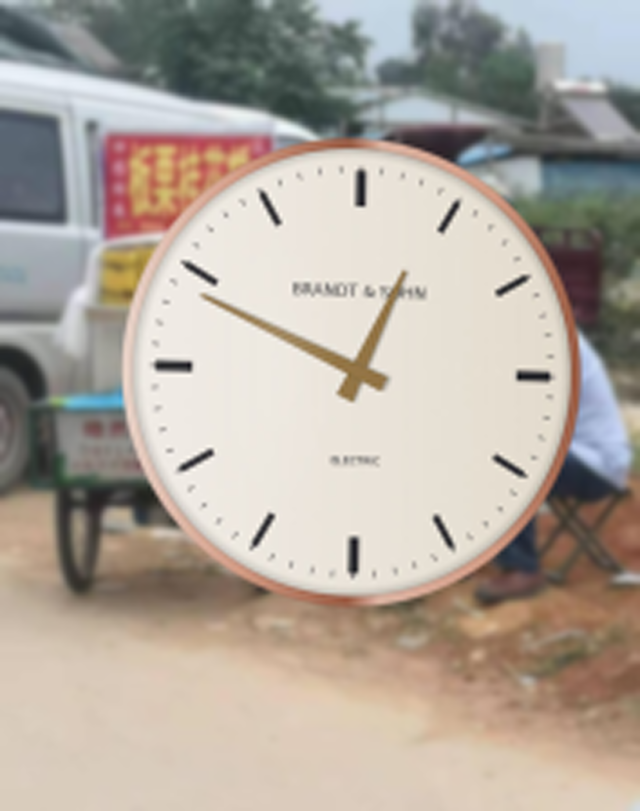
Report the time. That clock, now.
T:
12:49
